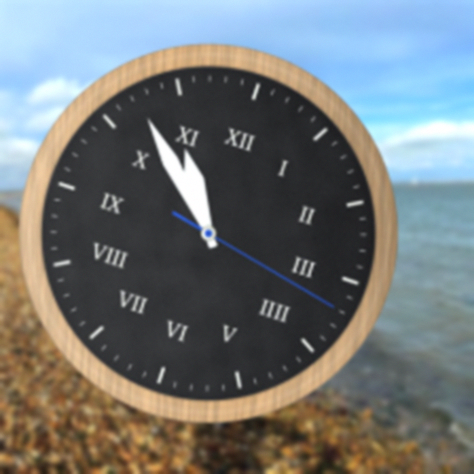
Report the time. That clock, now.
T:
10:52:17
